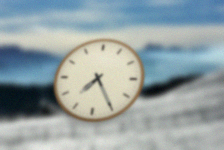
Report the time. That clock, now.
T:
7:25
